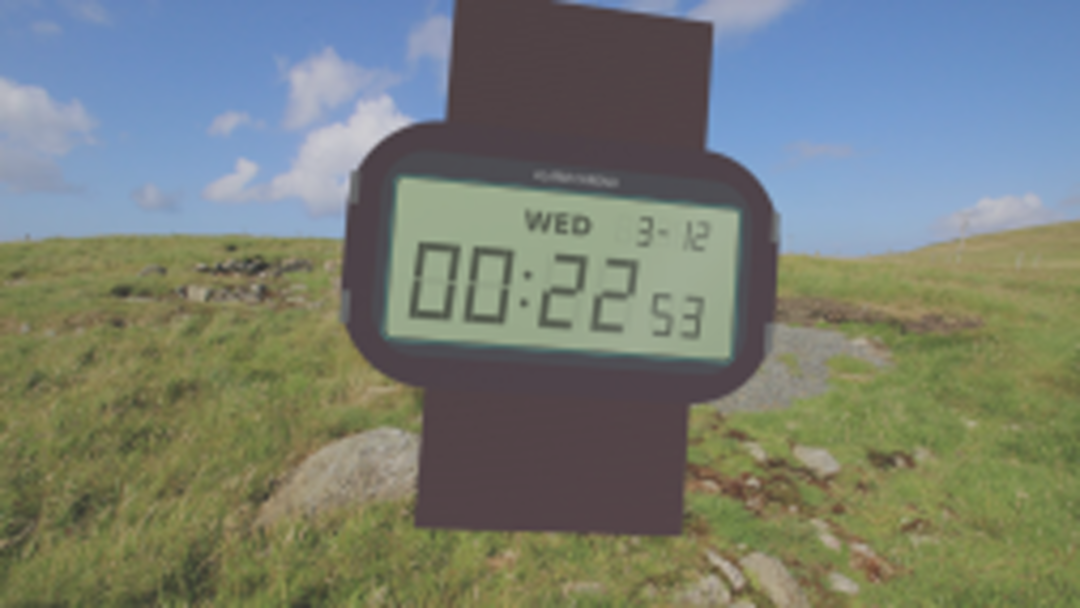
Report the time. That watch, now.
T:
0:22:53
